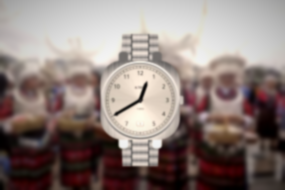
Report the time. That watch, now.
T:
12:40
